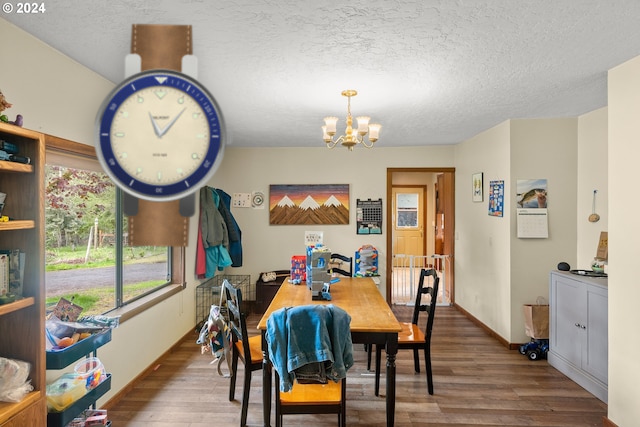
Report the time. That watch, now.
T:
11:07
